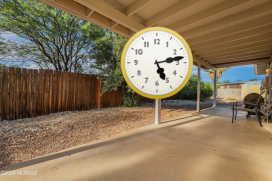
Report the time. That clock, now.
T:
5:13
